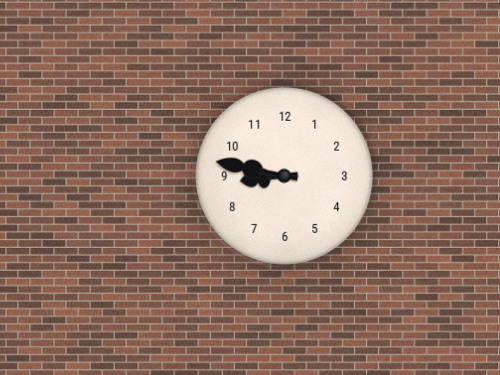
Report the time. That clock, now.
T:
8:47
